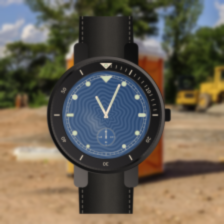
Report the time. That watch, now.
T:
11:04
